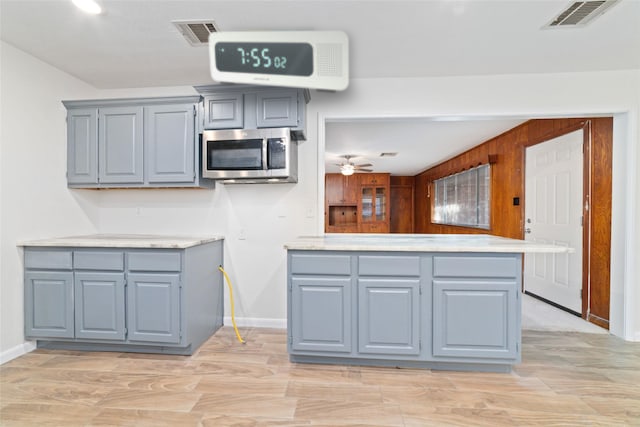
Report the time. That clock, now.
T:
7:55:02
